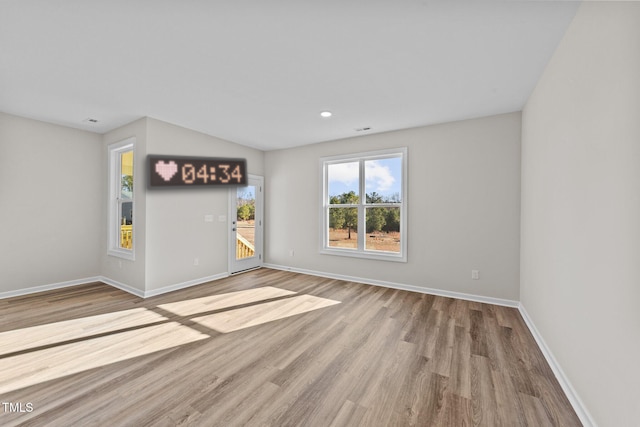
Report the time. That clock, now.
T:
4:34
